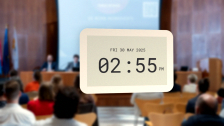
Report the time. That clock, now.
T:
2:55
